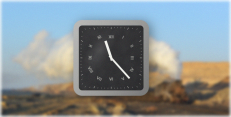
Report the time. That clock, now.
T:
11:23
